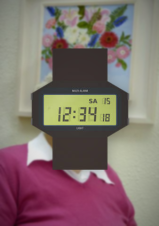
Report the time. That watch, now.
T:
12:34:18
